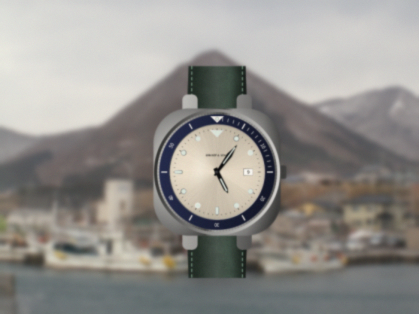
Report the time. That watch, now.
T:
5:06
